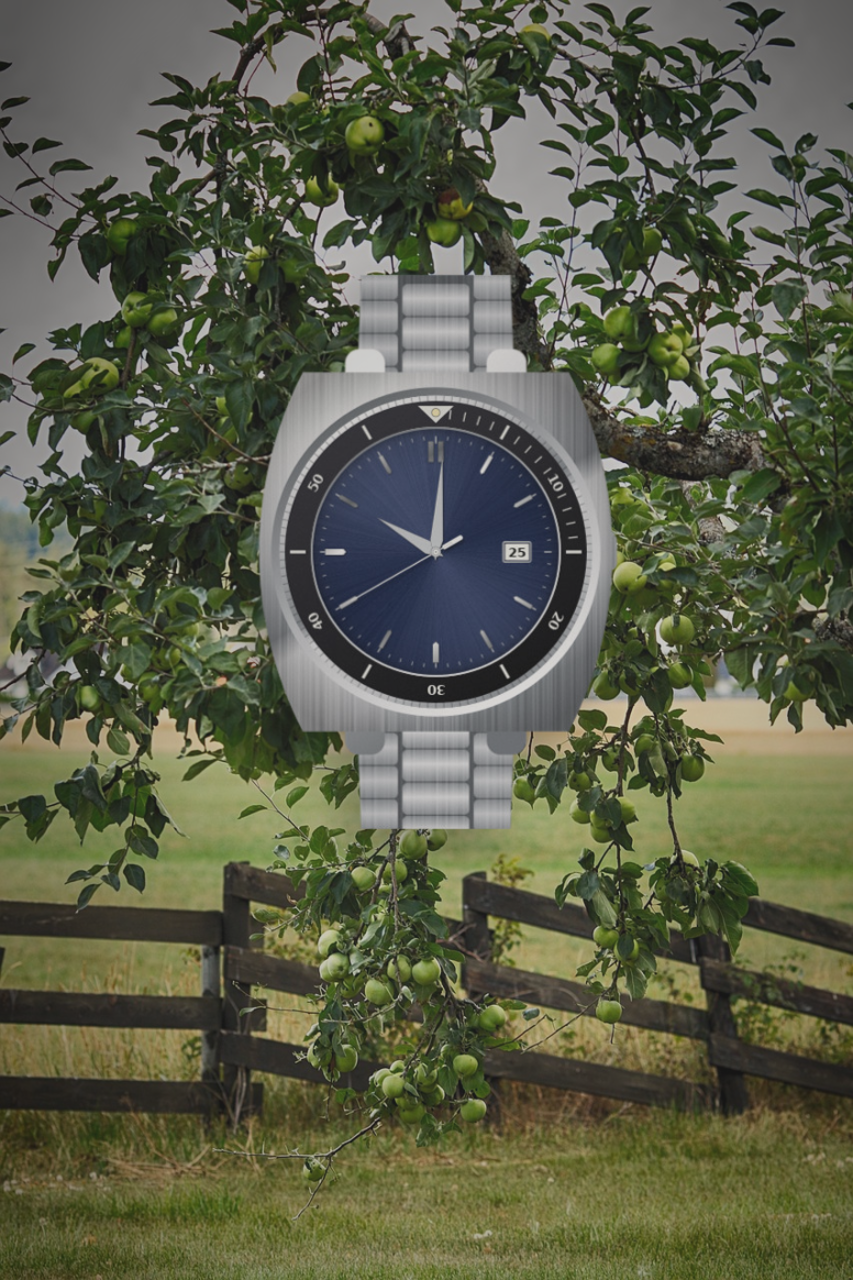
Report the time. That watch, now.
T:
10:00:40
